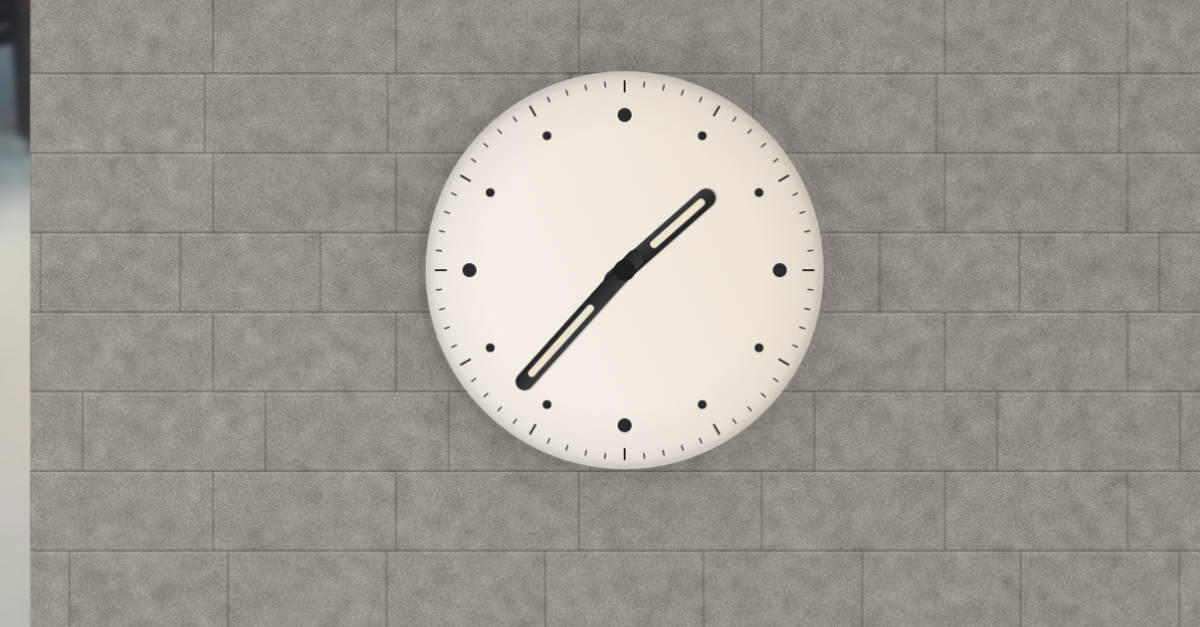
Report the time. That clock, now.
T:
1:37
